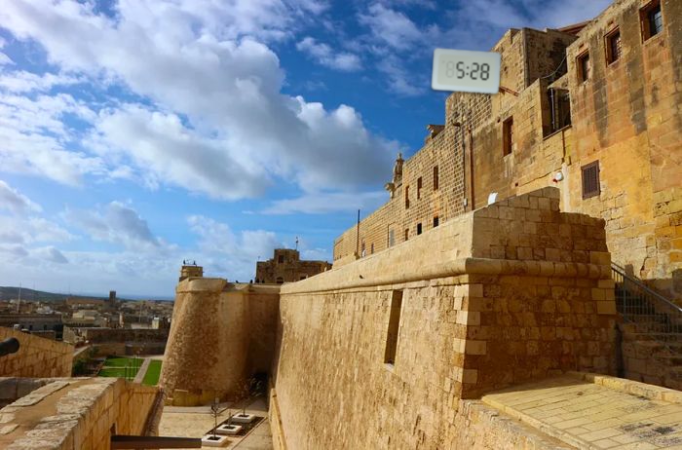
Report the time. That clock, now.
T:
5:28
